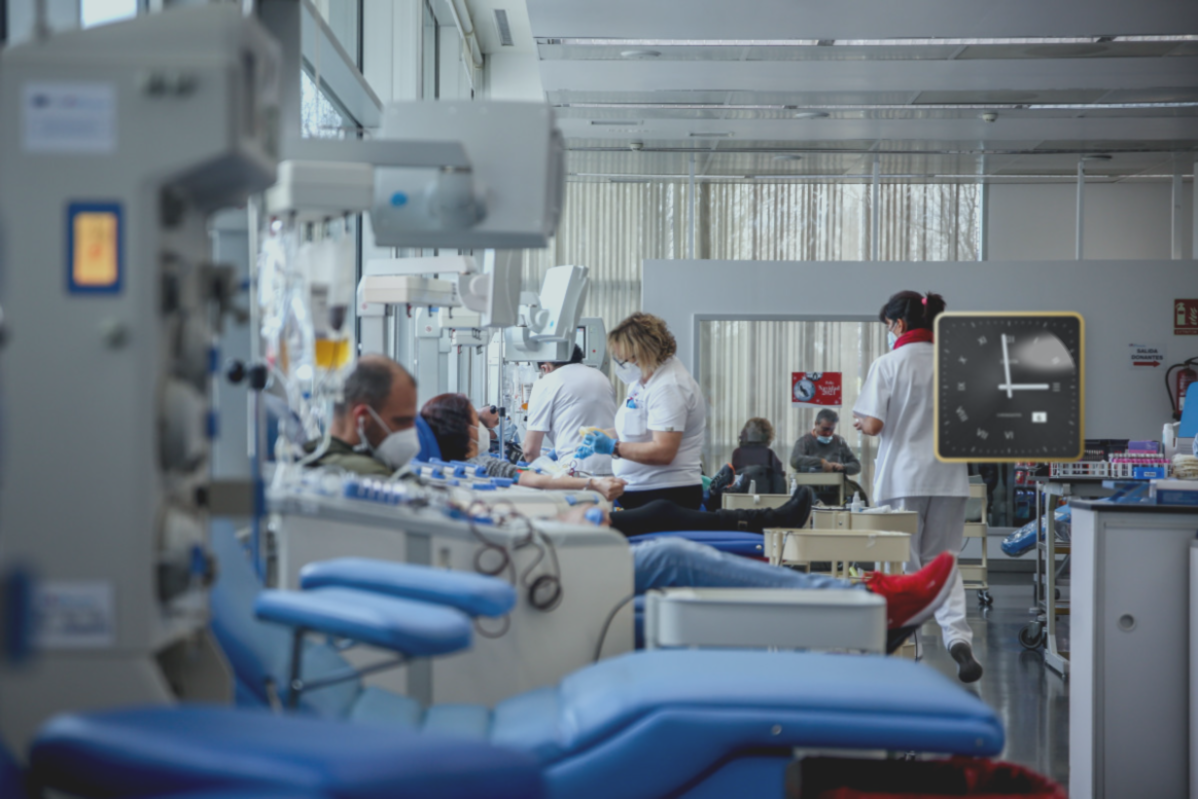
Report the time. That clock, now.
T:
2:59
